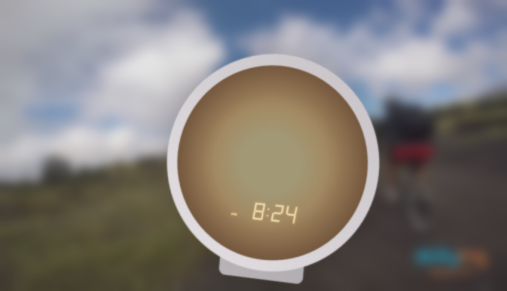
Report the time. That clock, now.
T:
8:24
